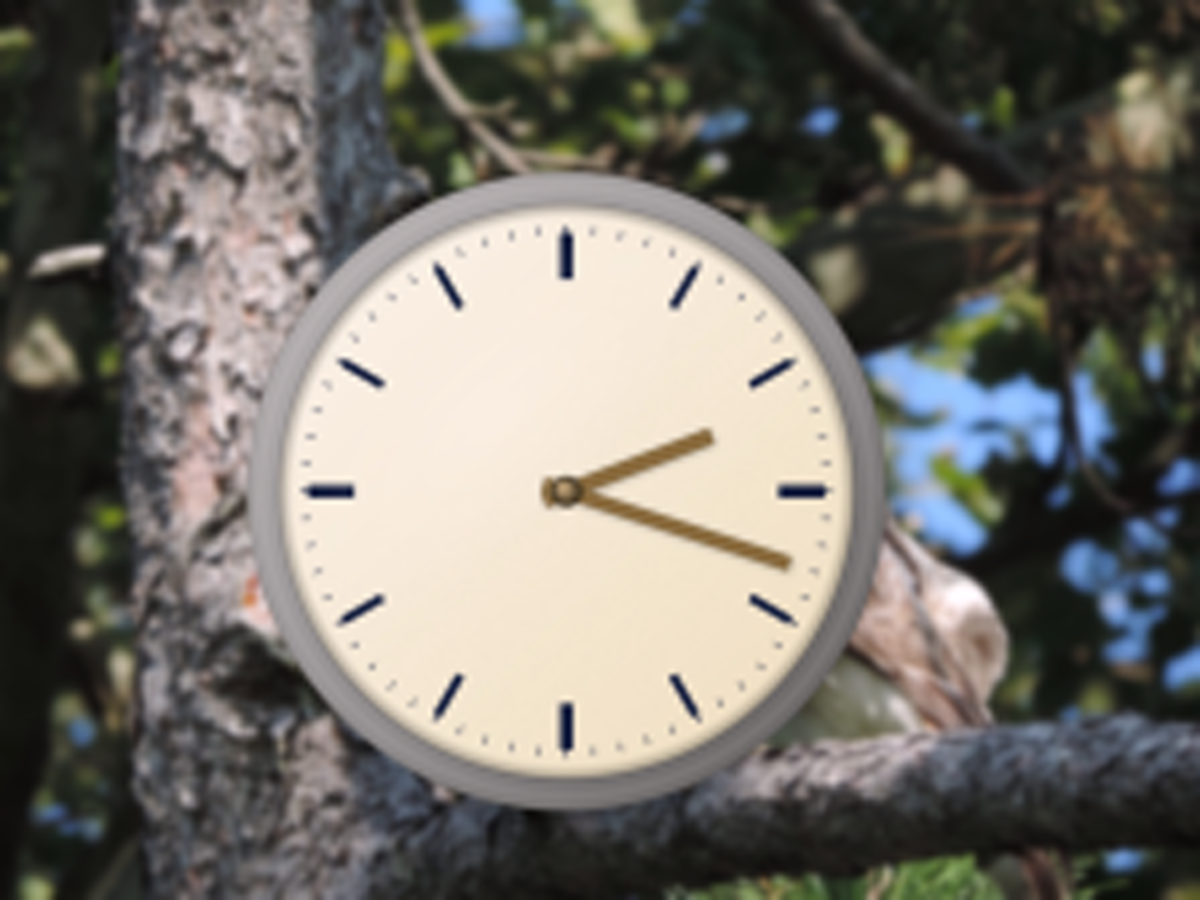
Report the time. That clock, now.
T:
2:18
